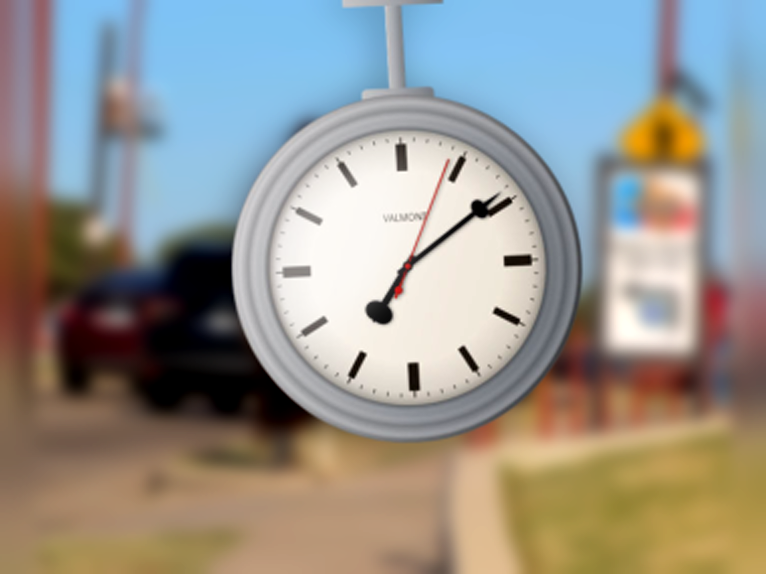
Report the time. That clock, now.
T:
7:09:04
